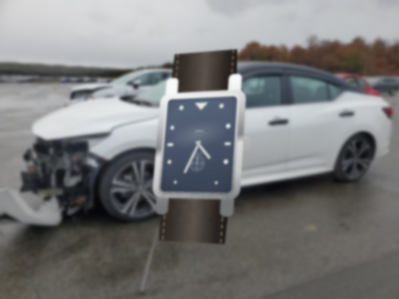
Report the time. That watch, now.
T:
4:34
